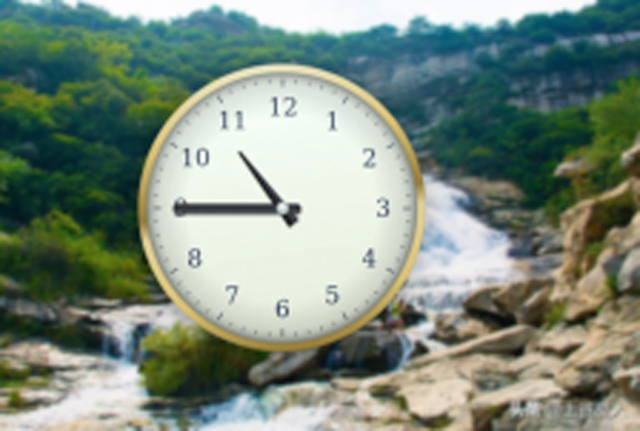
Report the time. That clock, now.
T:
10:45
